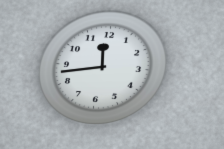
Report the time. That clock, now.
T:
11:43
